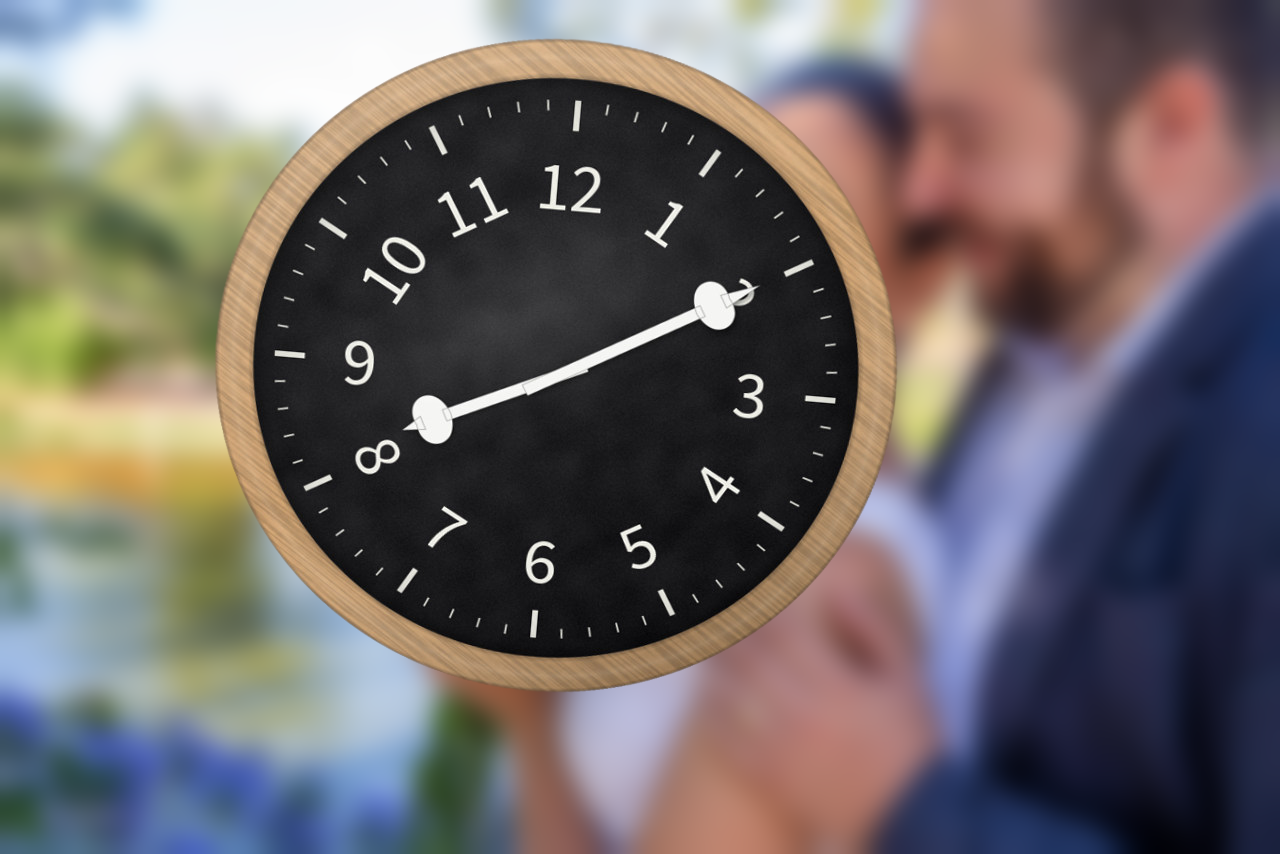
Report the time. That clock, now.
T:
8:10
